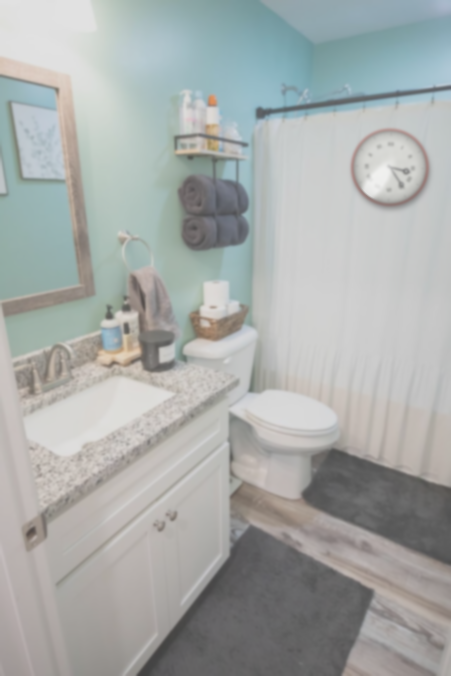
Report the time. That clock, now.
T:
3:24
